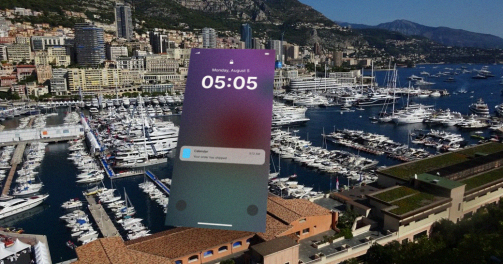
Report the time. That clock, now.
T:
5:05
